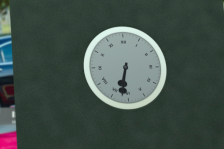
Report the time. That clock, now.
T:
6:32
